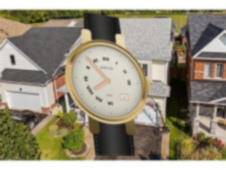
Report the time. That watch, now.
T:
7:53
